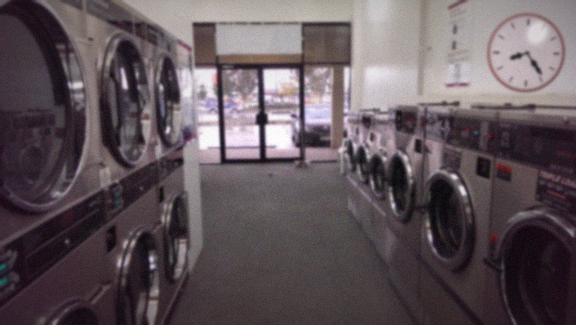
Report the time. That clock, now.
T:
8:24
